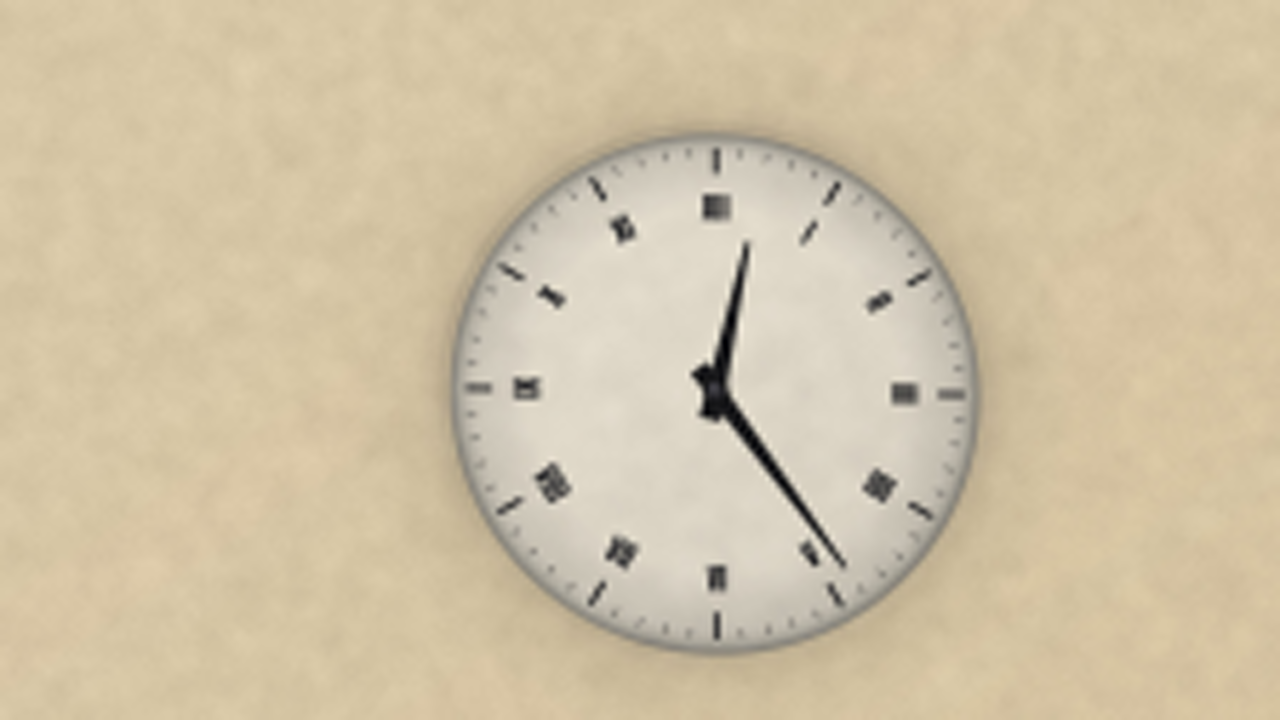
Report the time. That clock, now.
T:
12:24
